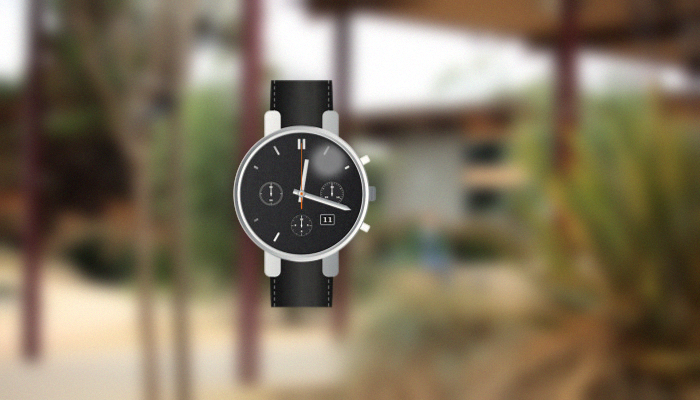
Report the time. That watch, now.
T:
12:18
